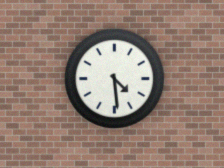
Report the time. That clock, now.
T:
4:29
